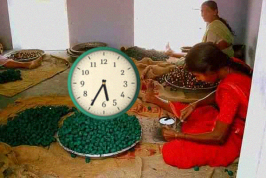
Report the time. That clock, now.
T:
5:35
